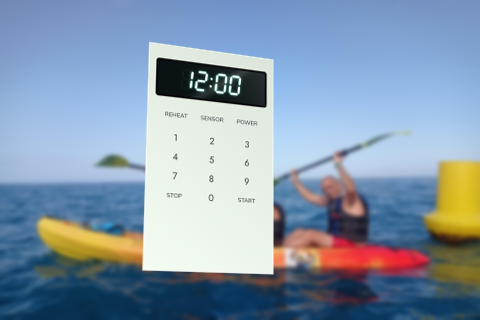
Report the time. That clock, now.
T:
12:00
